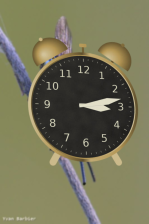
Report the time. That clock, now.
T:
3:13
